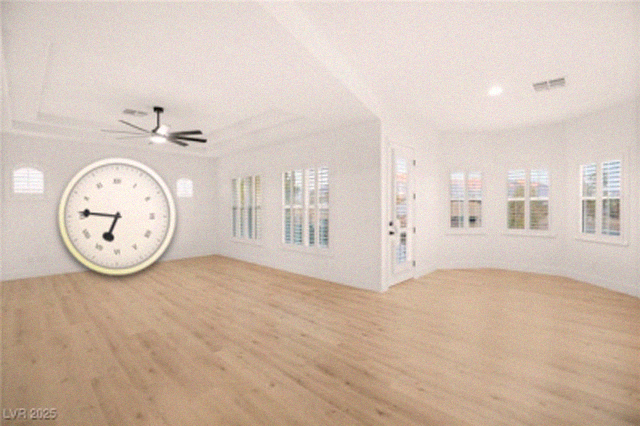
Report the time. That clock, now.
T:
6:46
